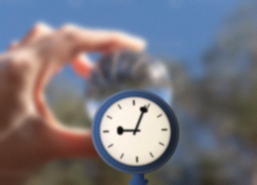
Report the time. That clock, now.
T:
9:04
